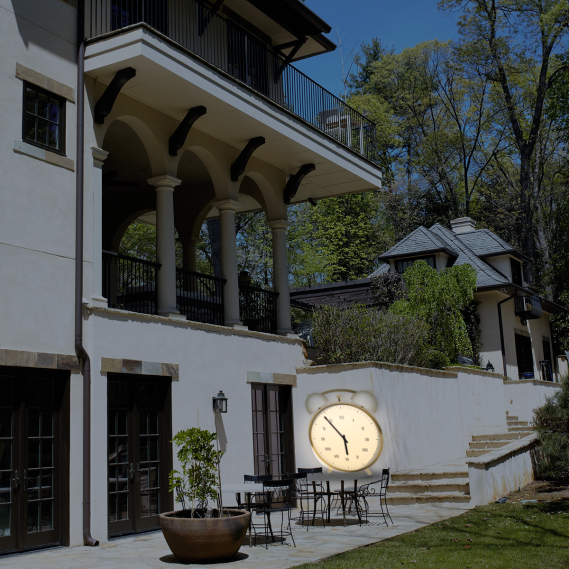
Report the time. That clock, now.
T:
5:54
